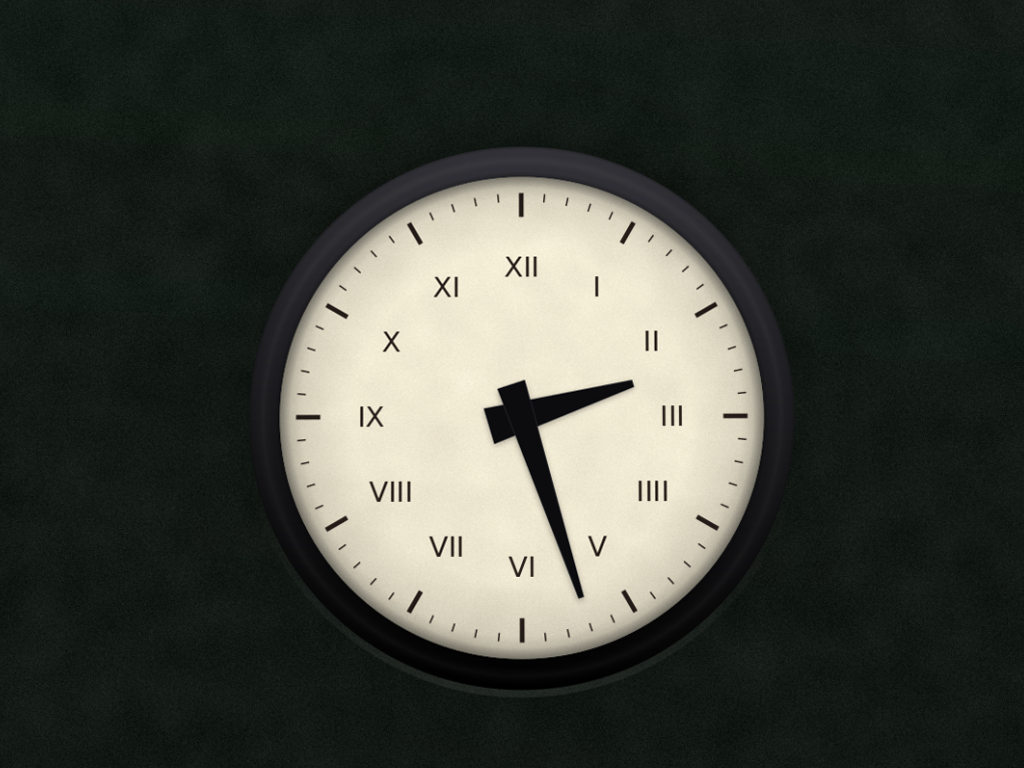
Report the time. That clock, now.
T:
2:27
